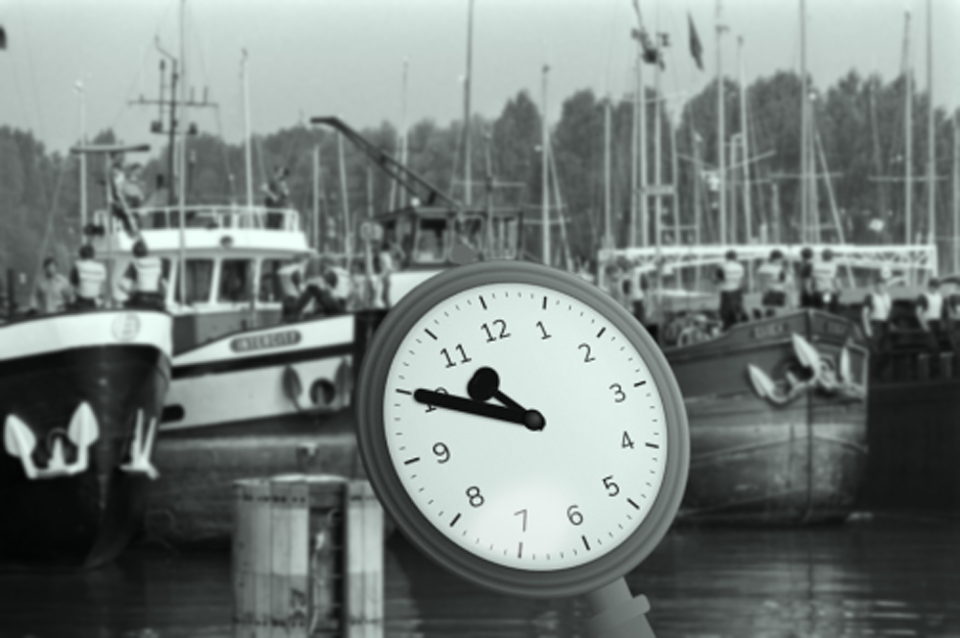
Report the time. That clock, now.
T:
10:50
